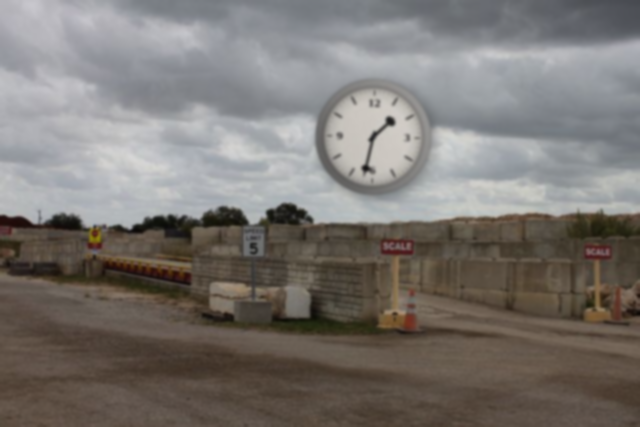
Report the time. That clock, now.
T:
1:32
